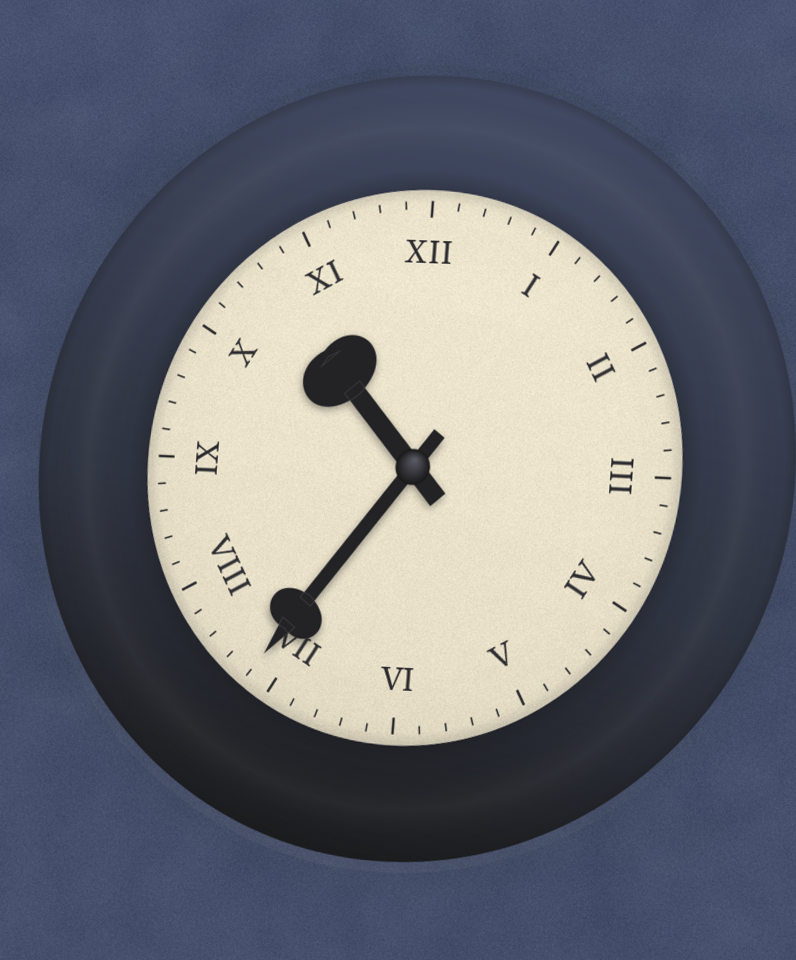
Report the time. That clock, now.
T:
10:36
